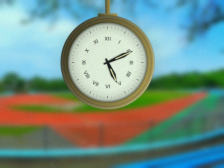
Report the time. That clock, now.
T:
5:11
